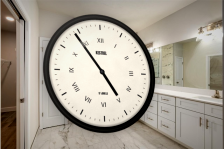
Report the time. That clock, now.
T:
4:54
